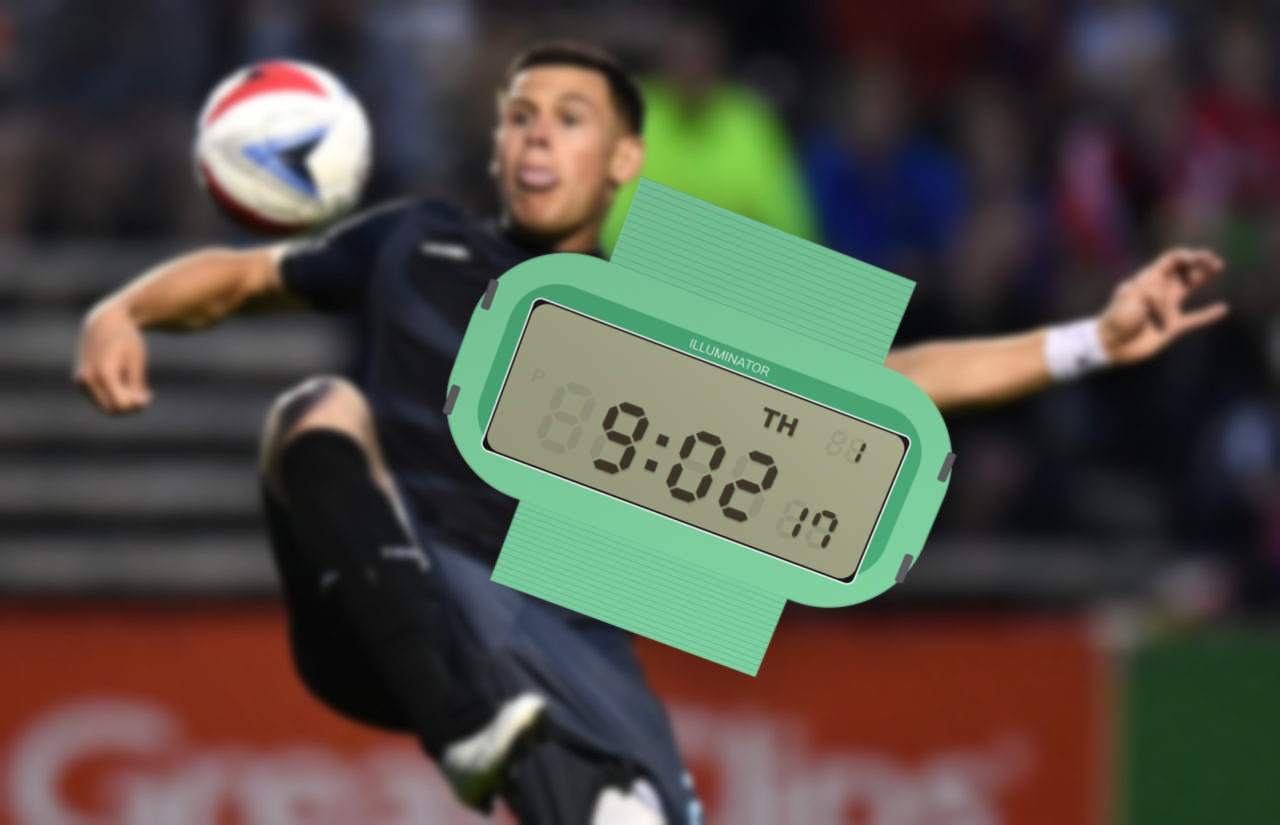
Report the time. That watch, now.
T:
9:02:17
